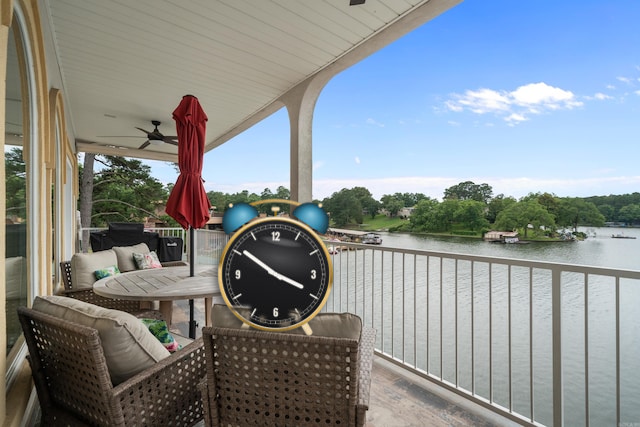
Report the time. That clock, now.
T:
3:51
